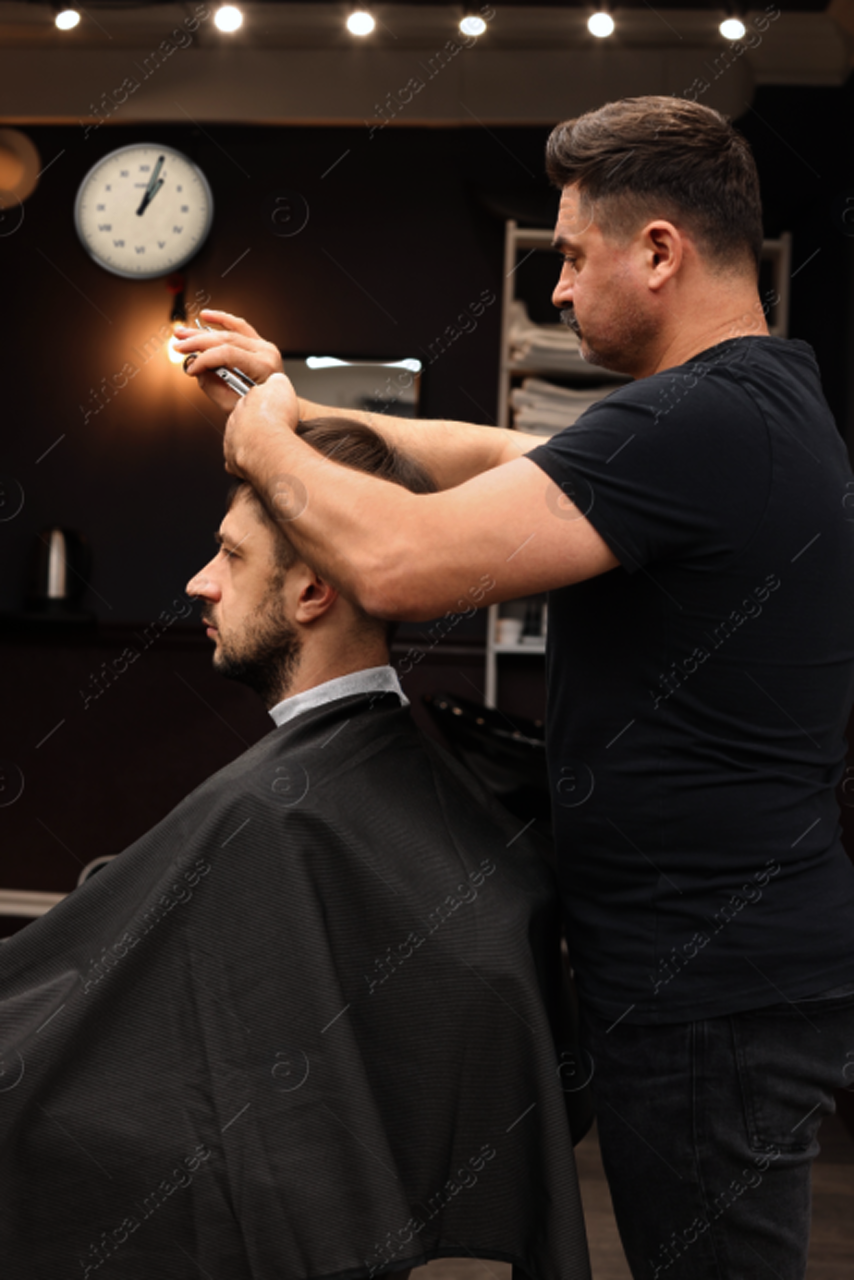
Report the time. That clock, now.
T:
1:03
